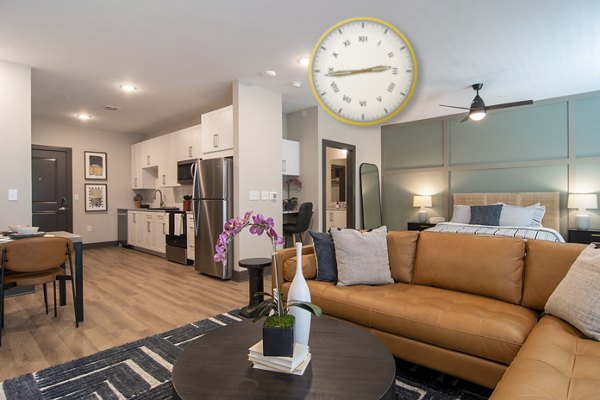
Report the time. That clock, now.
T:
2:44
